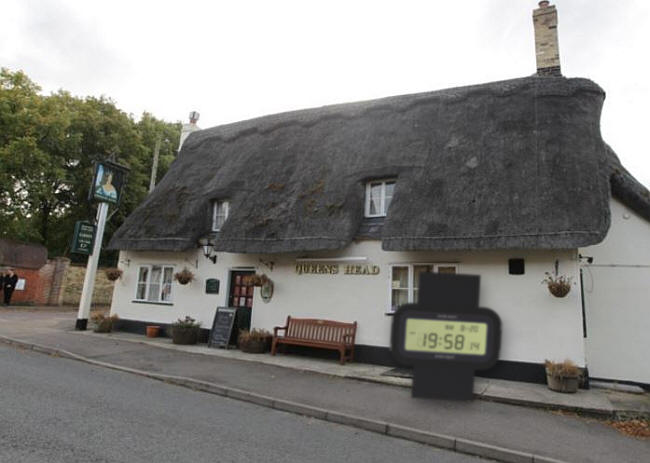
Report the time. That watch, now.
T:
19:58
